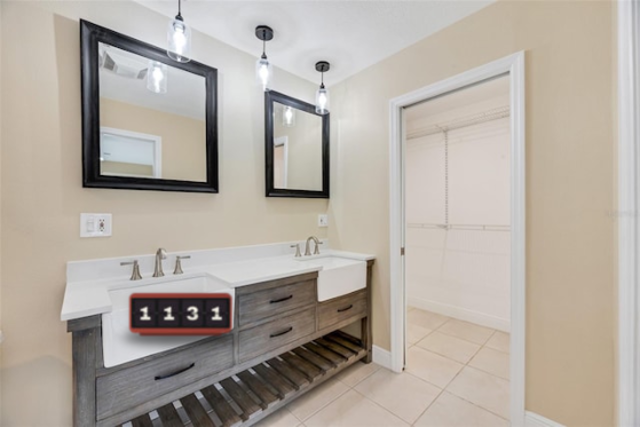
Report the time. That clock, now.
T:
11:31
